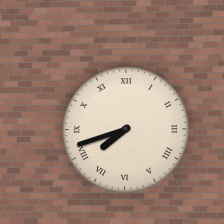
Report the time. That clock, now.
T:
7:42
